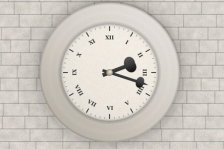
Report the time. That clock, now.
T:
2:18
